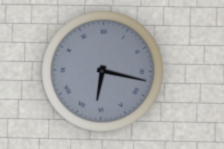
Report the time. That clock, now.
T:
6:17
